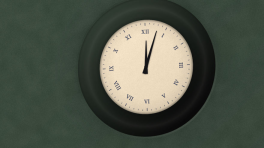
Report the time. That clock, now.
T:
12:03
